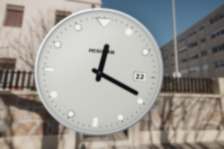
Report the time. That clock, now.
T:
12:19
